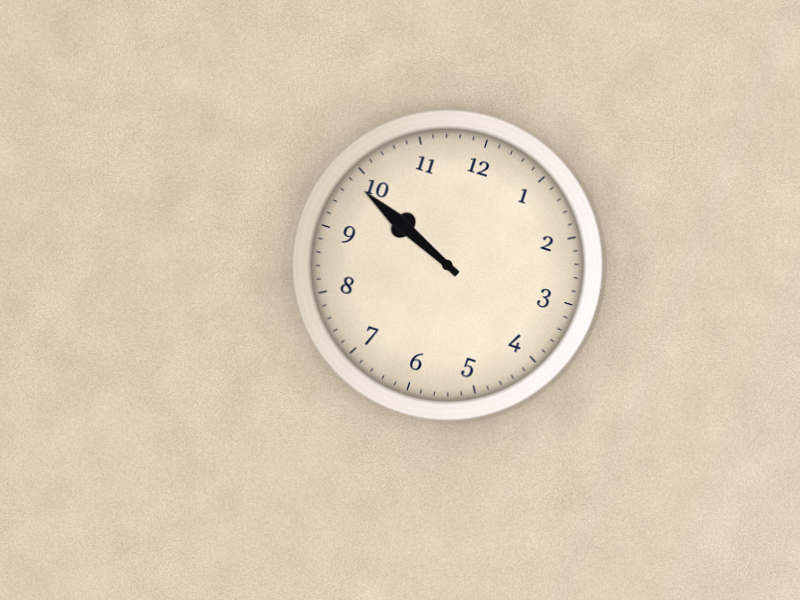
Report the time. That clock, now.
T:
9:49
